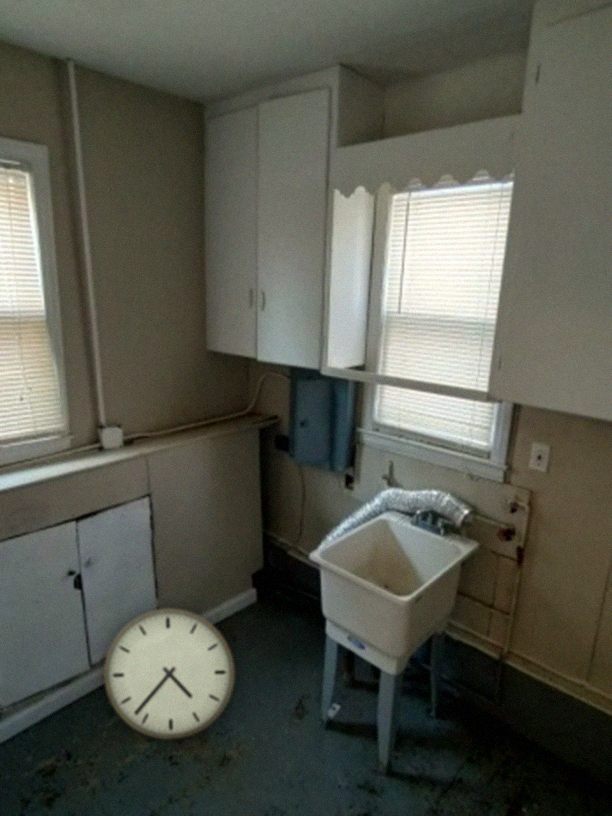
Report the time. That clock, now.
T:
4:37
